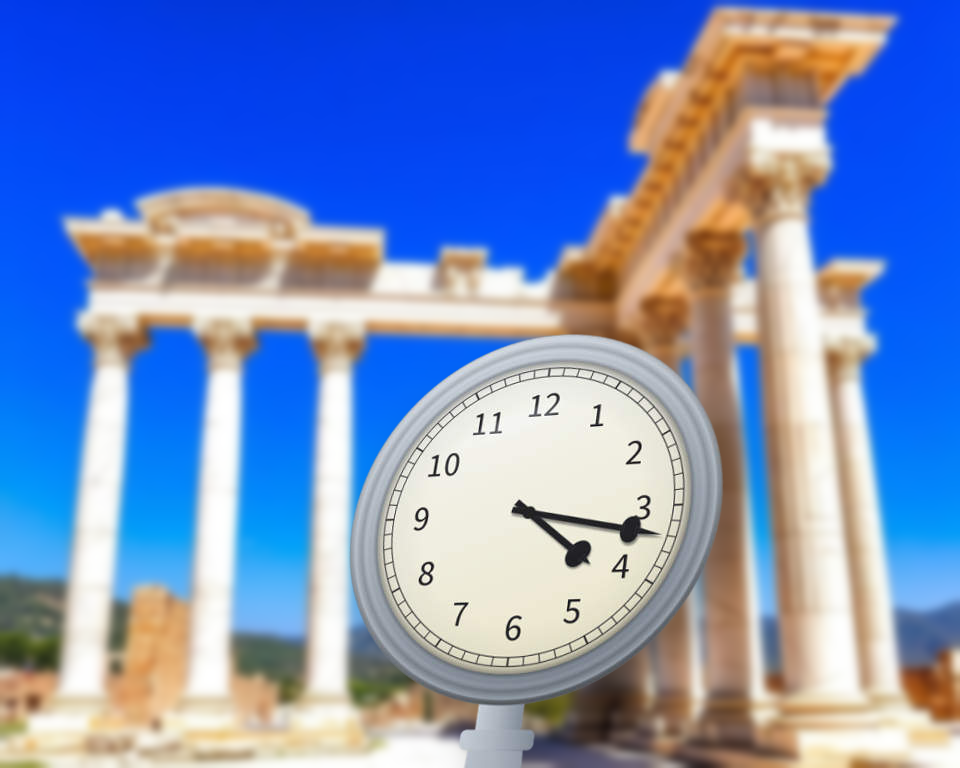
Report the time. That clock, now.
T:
4:17
